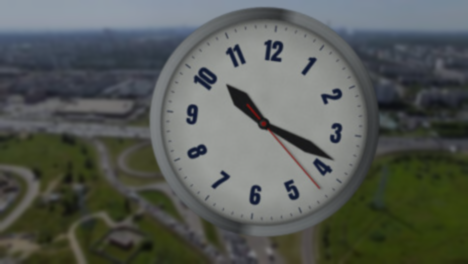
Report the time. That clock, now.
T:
10:18:22
